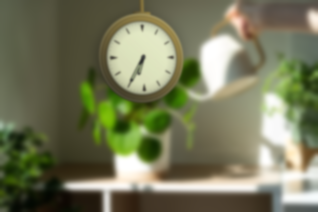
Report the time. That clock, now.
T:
6:35
